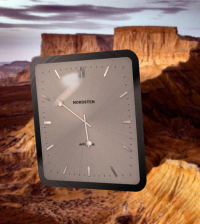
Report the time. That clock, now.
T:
5:51
